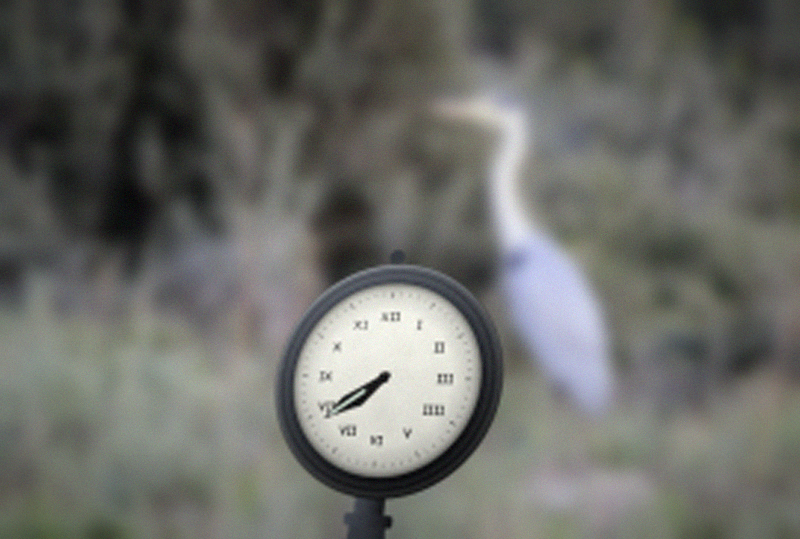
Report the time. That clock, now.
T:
7:39
